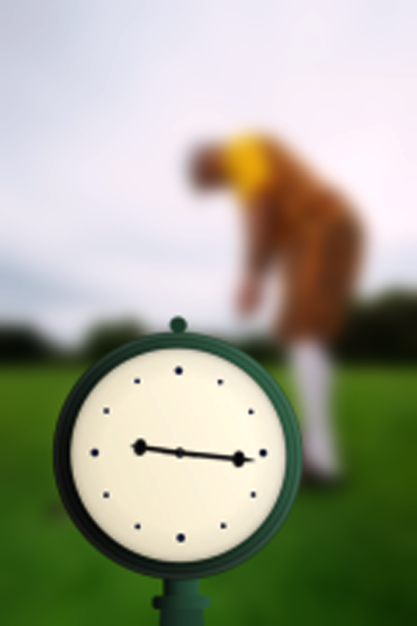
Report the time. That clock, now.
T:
9:16
